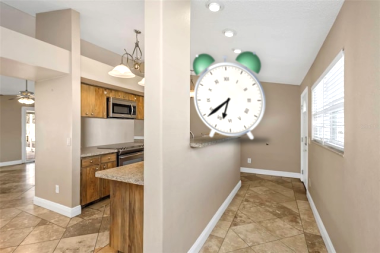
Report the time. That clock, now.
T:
6:39
